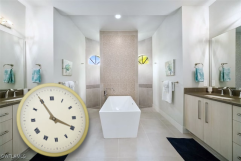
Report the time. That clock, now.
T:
3:55
